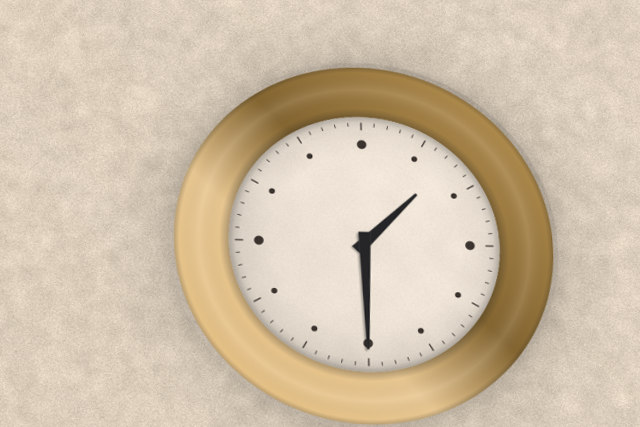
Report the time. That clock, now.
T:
1:30
